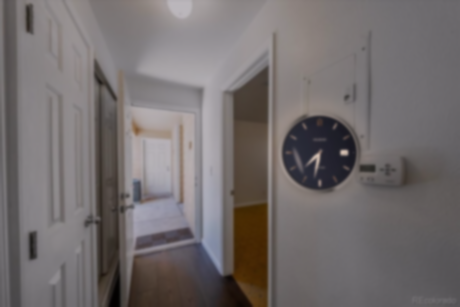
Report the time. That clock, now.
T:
7:32
